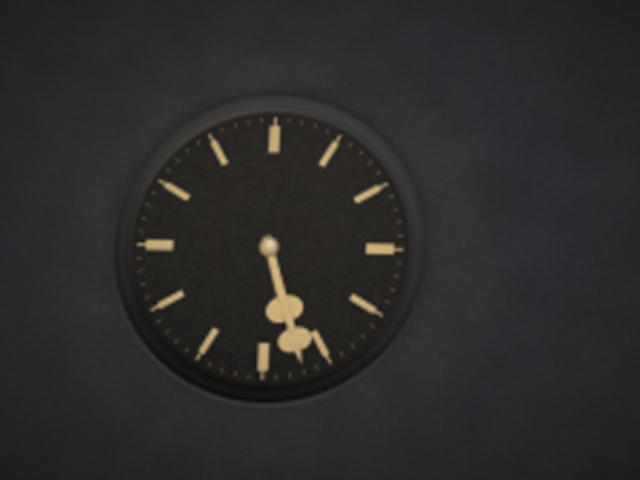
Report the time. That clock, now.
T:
5:27
